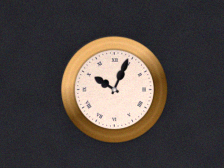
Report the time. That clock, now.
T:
10:04
